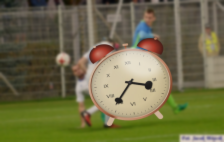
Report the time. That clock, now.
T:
3:36
